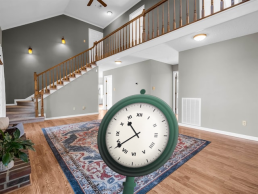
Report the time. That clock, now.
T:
10:39
